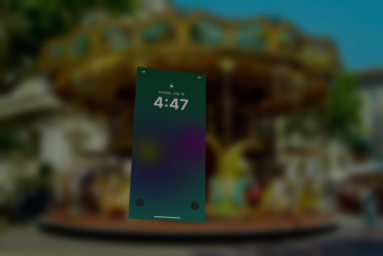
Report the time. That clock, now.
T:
4:47
